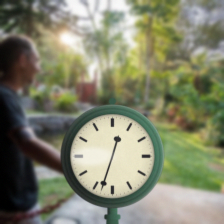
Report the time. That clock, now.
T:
12:33
